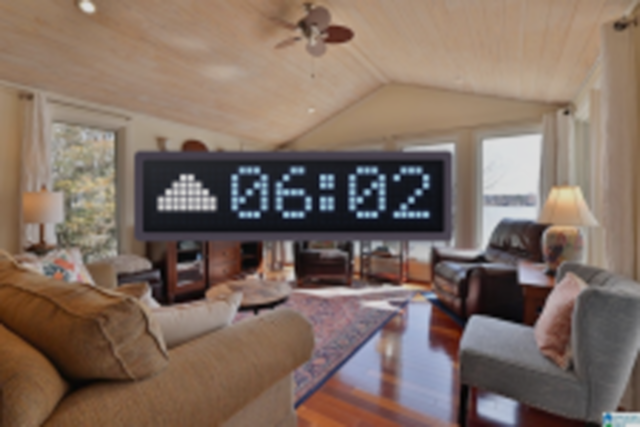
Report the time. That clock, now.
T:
6:02
